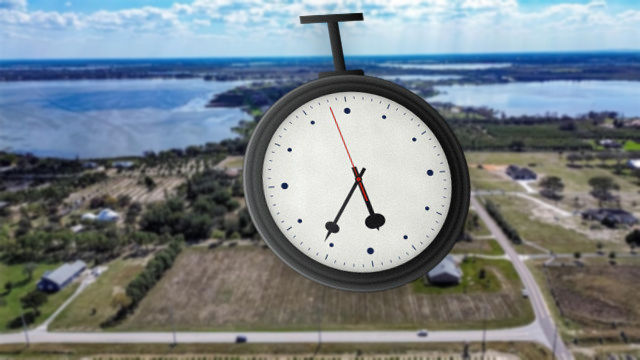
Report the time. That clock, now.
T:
5:35:58
